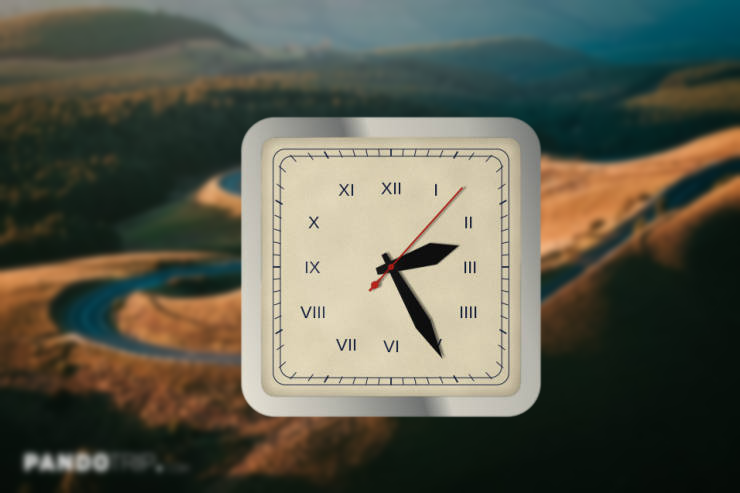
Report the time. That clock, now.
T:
2:25:07
